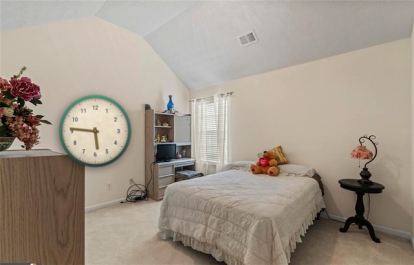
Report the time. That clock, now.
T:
5:46
